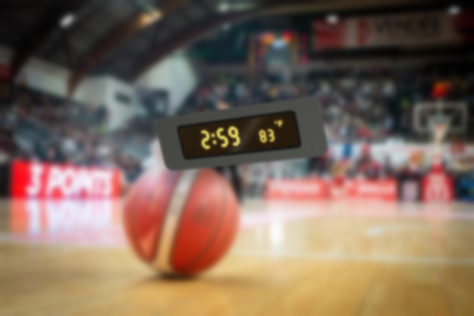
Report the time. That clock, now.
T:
2:59
